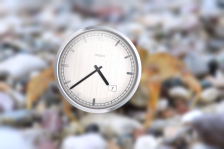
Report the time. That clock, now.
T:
4:38
